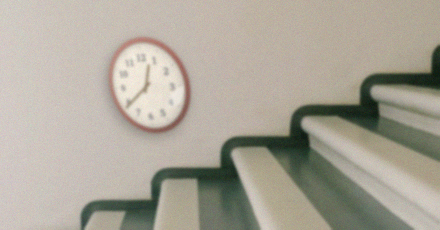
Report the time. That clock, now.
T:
12:39
